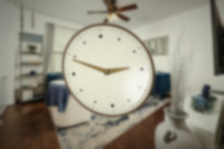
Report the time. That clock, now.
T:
2:49
